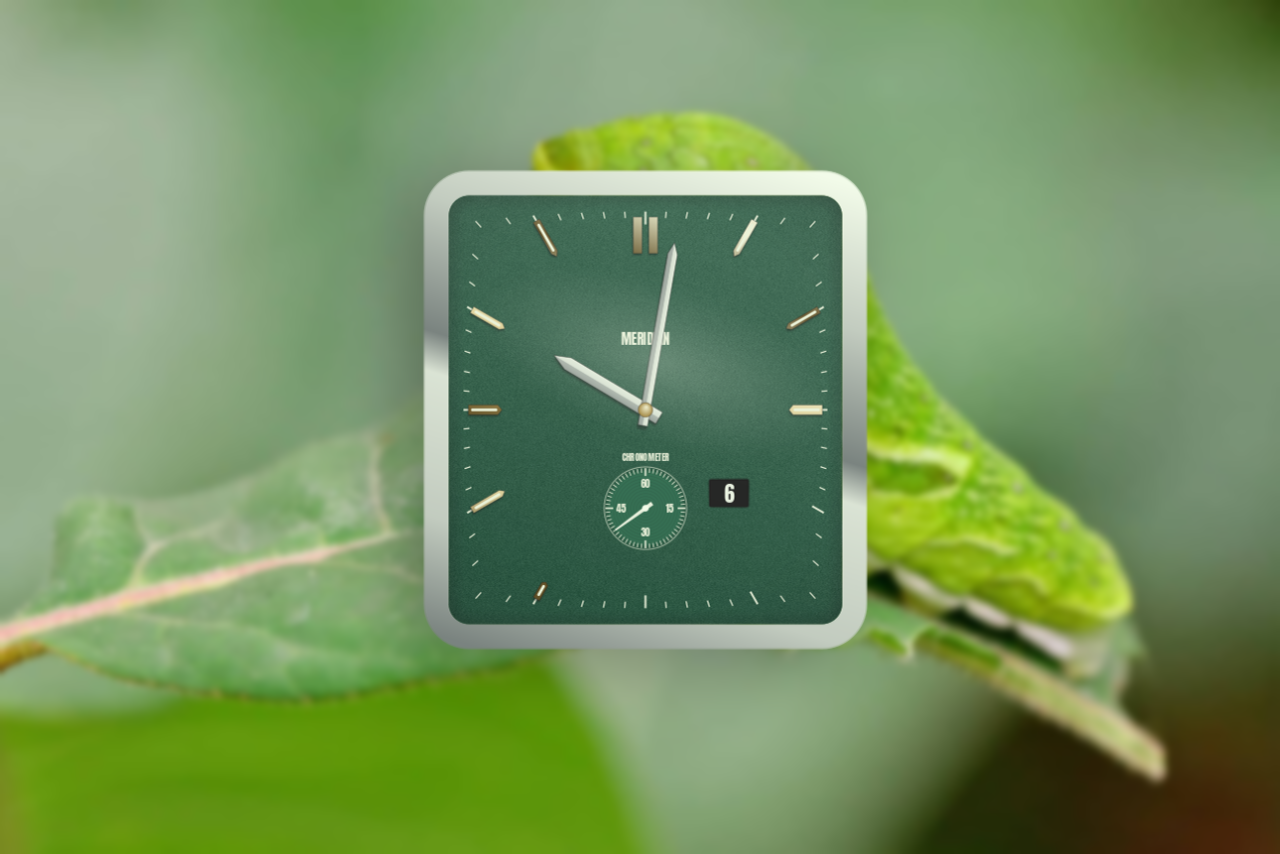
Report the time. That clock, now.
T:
10:01:39
